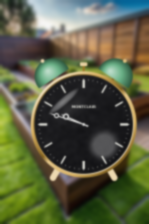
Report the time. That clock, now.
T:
9:48
